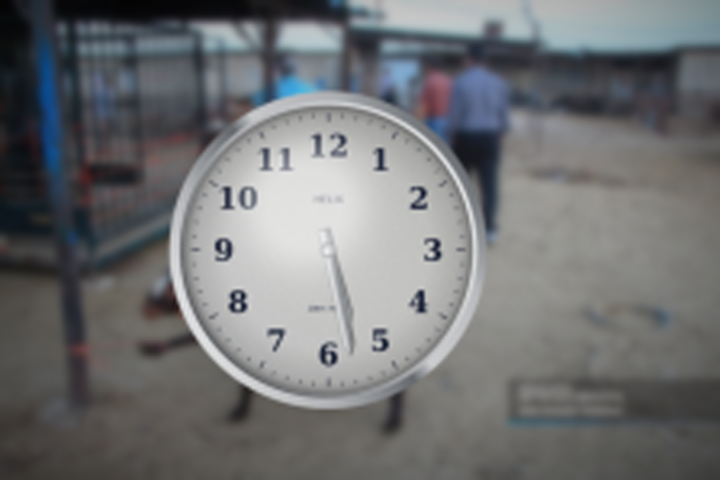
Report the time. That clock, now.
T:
5:28
